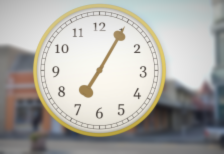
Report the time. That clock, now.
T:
7:05
